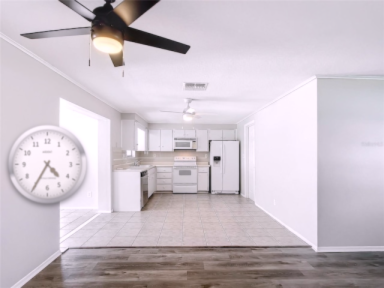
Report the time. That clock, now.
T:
4:35
